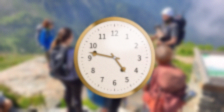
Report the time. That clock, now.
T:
4:47
